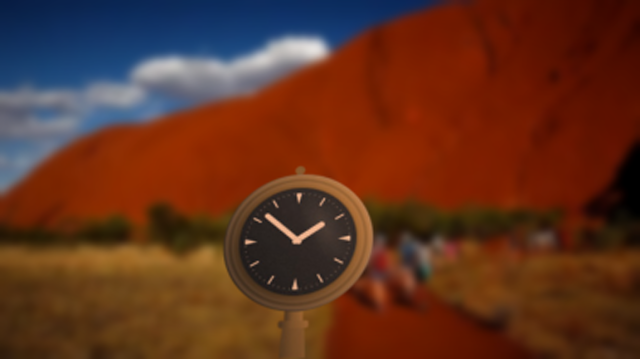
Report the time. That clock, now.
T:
1:52
